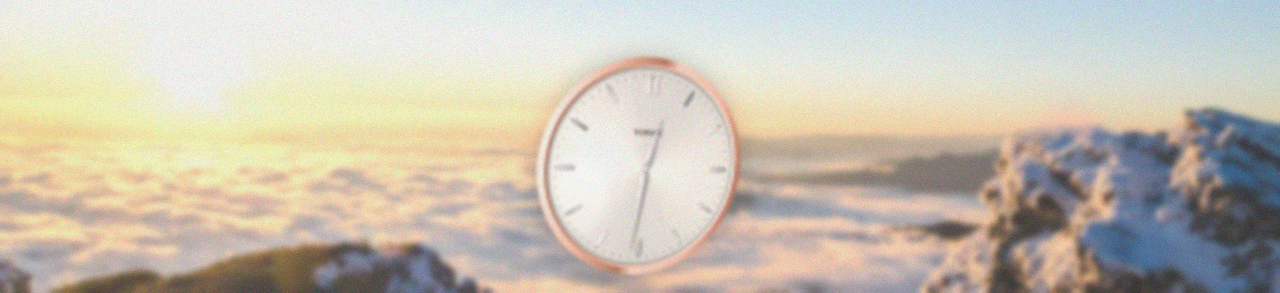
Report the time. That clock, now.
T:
12:31
